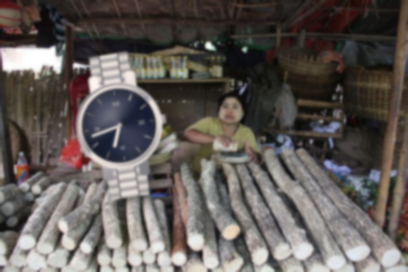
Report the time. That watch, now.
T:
6:43
